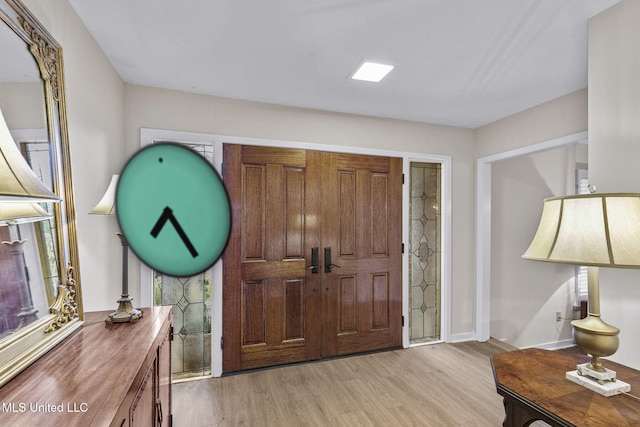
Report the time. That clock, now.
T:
7:25
